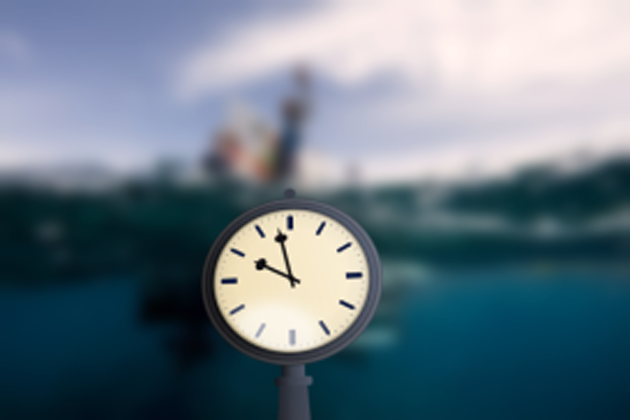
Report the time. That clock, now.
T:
9:58
